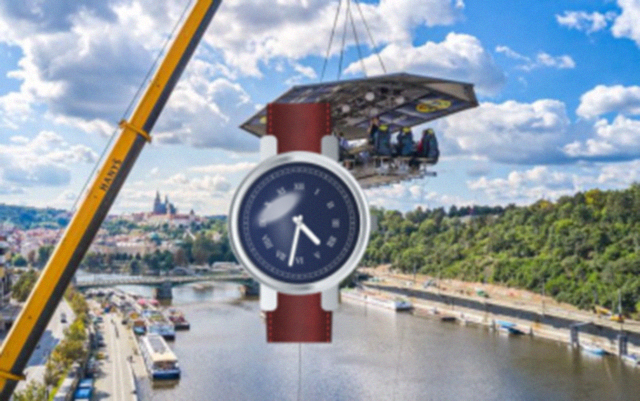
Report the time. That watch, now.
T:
4:32
